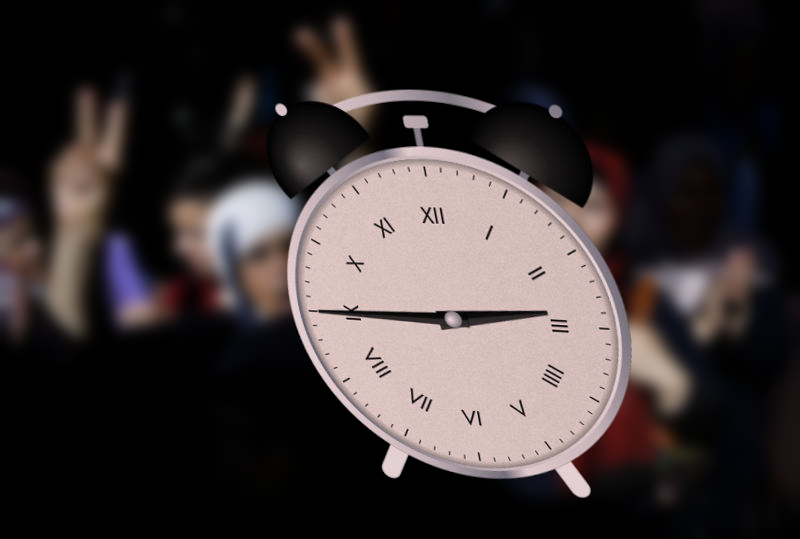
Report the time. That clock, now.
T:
2:45
